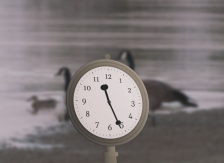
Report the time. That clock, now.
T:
11:26
